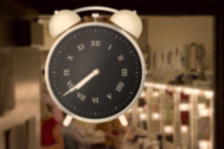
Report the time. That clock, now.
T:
7:39
